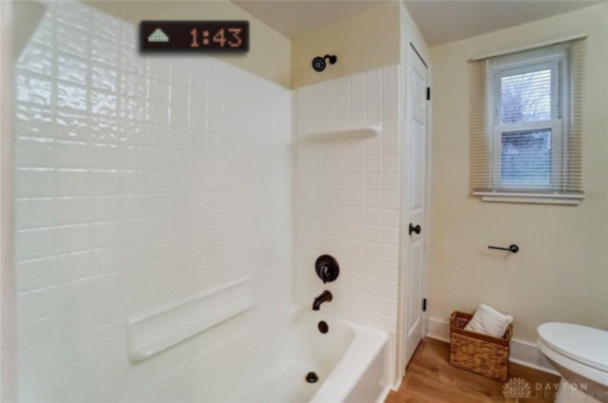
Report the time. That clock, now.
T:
1:43
